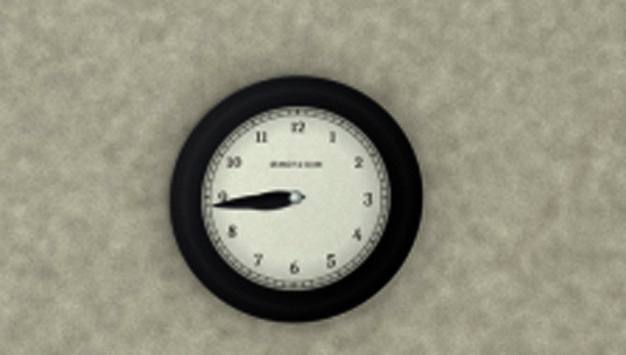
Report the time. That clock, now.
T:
8:44
